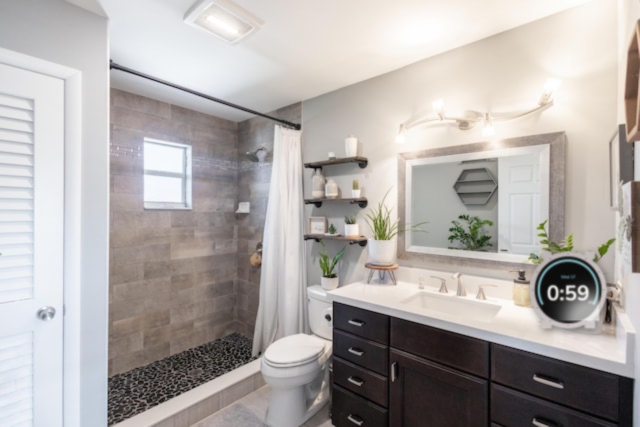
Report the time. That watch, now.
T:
0:59
